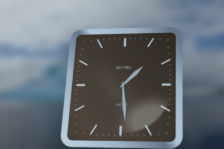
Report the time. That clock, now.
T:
1:29
